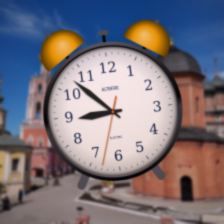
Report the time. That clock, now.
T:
8:52:33
